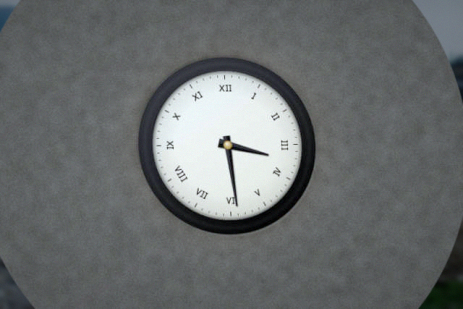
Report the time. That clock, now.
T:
3:29
